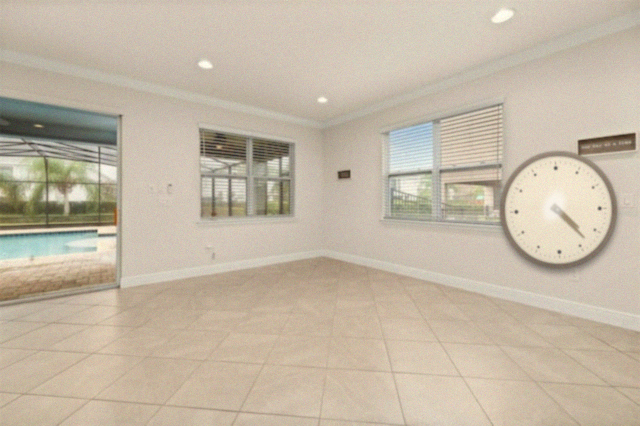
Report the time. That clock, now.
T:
4:23
